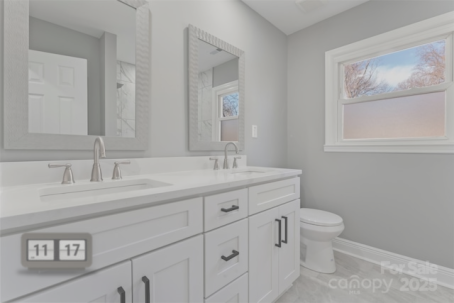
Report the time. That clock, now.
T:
11:17
